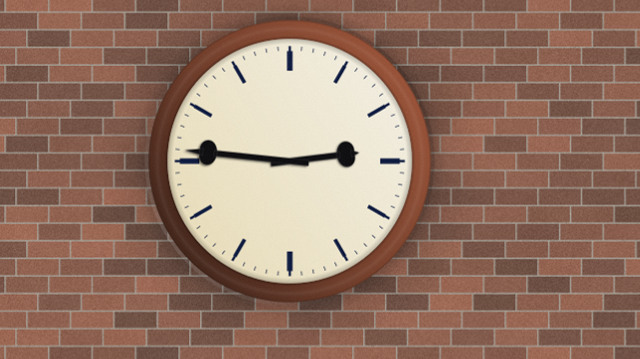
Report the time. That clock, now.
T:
2:46
